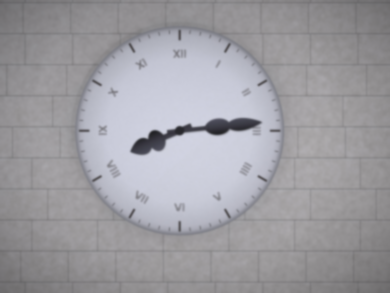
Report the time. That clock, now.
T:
8:14
